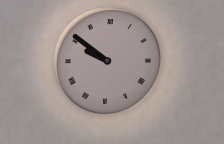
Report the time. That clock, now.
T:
9:51
